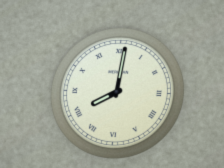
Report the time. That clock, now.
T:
8:01
